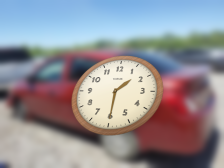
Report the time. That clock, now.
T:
1:30
